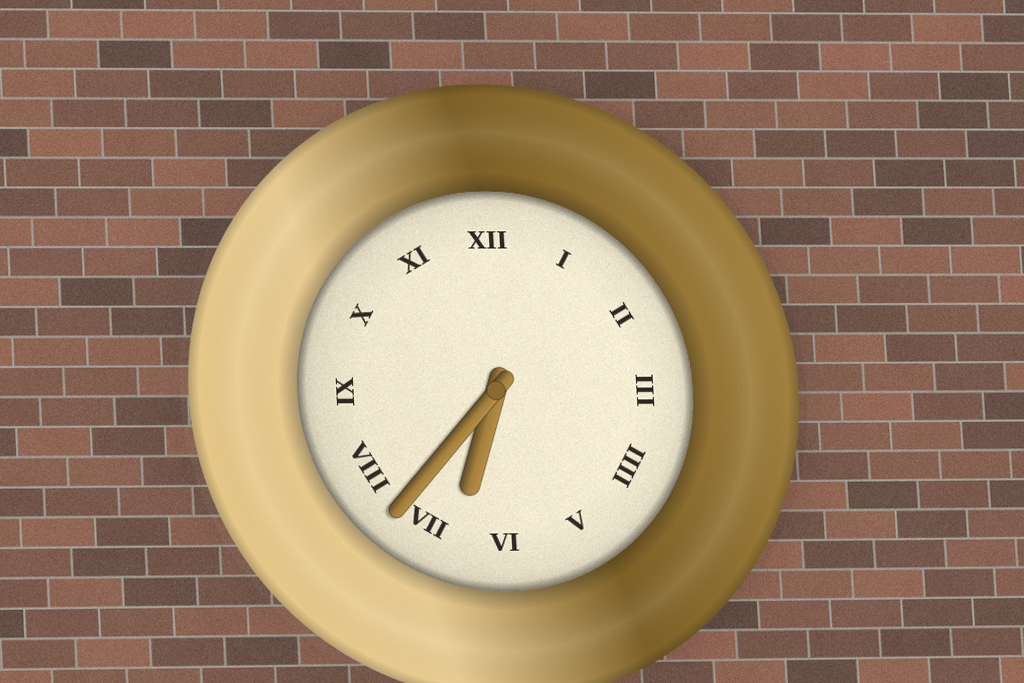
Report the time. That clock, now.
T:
6:37
